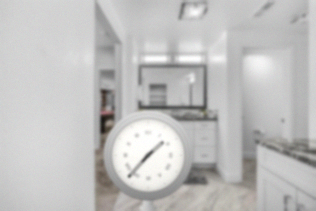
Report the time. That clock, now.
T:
1:37
